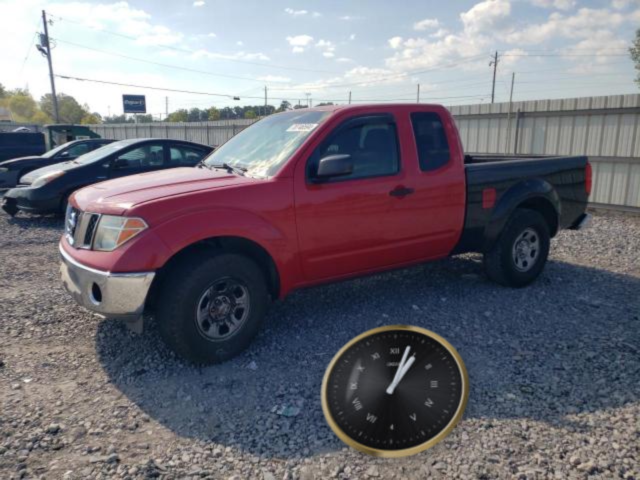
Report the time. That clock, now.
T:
1:03
